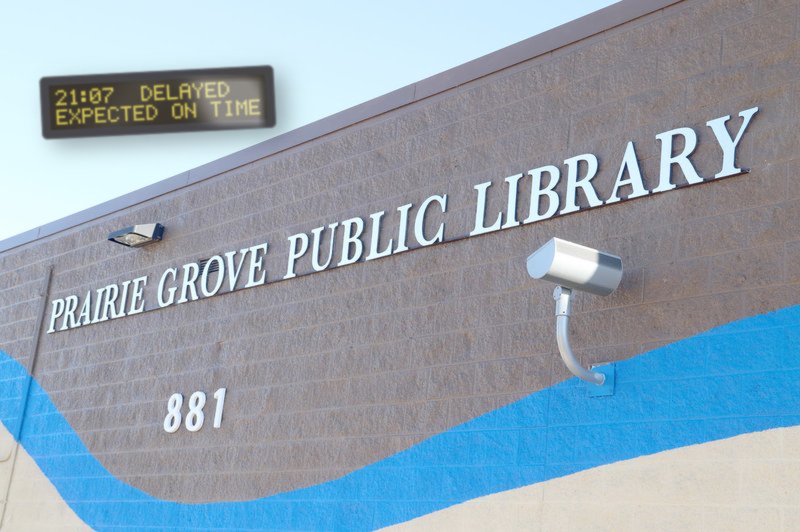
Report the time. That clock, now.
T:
21:07
